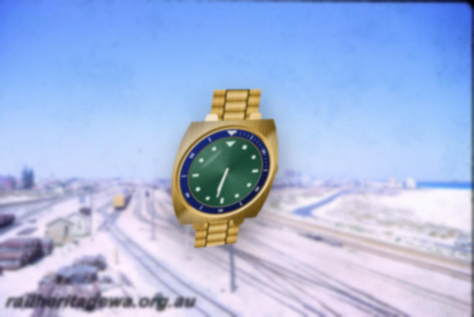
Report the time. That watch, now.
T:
6:32
